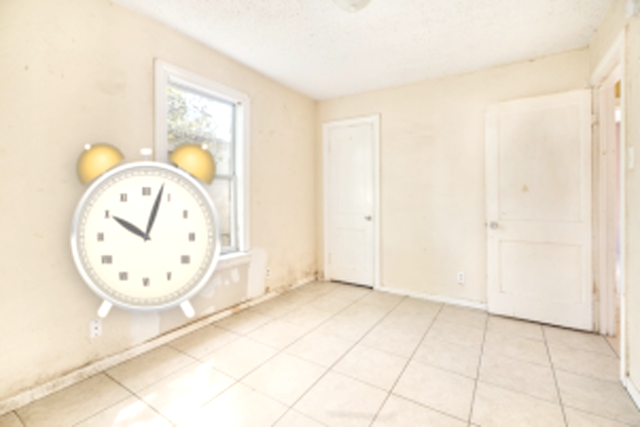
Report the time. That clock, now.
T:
10:03
